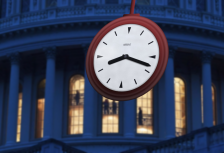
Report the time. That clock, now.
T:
8:18
